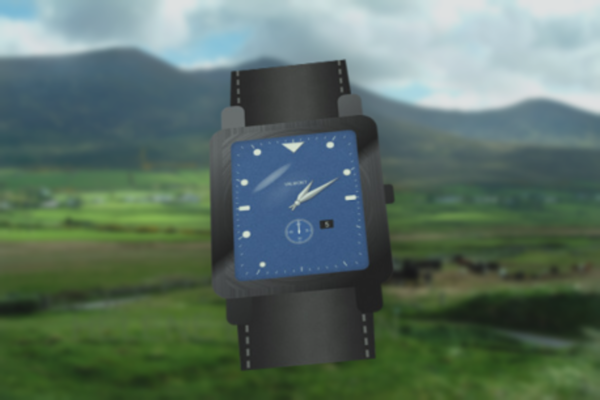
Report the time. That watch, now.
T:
1:10
